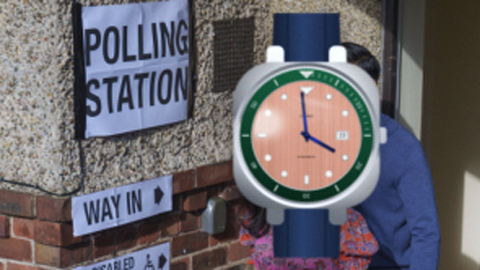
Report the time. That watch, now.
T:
3:59
